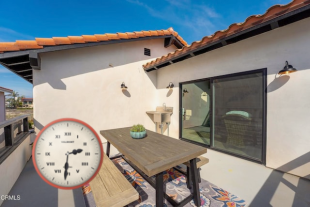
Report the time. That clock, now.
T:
2:31
